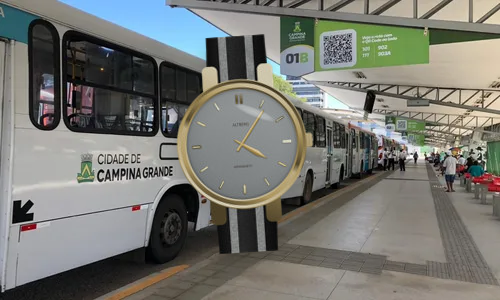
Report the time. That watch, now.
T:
4:06
